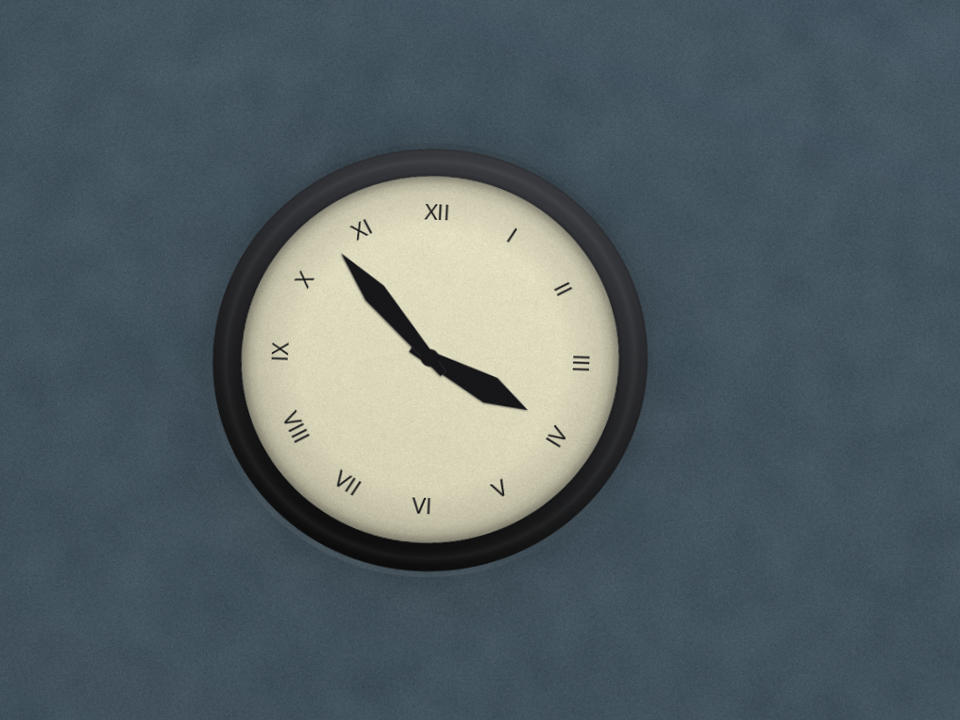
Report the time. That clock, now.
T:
3:53
